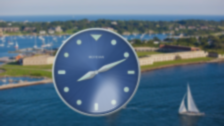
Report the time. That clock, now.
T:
8:11
